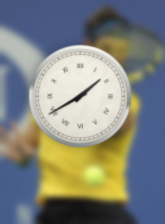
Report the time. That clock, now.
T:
1:40
